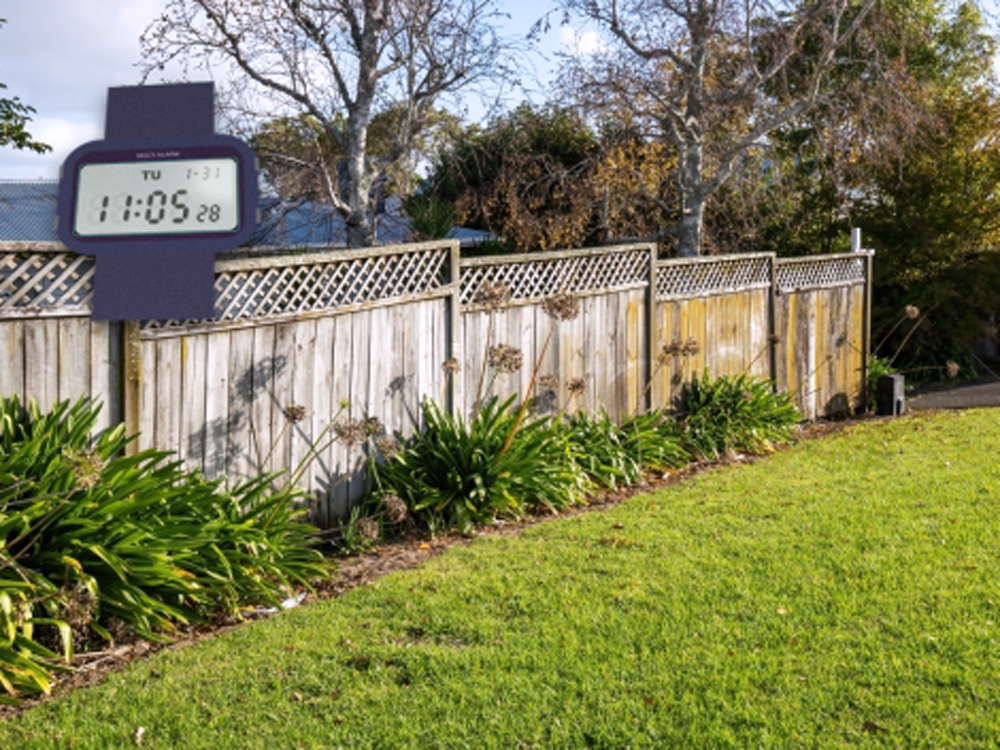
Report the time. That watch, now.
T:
11:05:28
